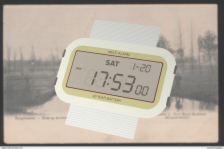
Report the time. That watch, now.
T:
17:53:00
